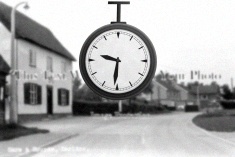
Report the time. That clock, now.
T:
9:31
